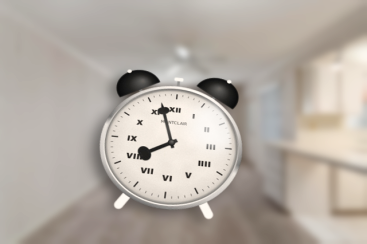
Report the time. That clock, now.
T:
7:57
